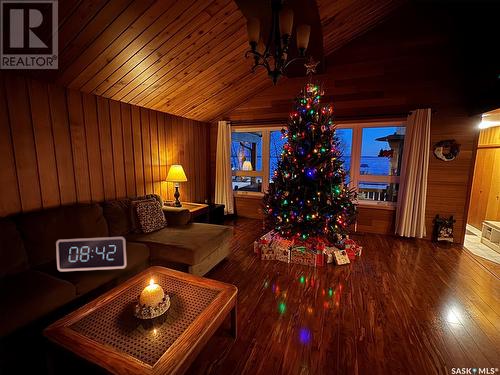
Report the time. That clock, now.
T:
8:42
